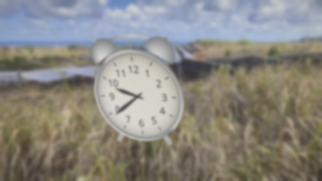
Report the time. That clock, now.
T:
9:39
